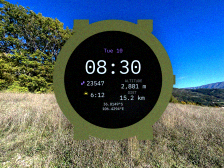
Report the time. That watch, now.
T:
8:30
